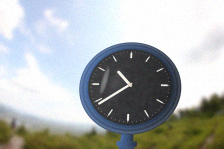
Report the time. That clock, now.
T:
10:39
